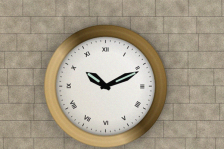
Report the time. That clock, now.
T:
10:11
